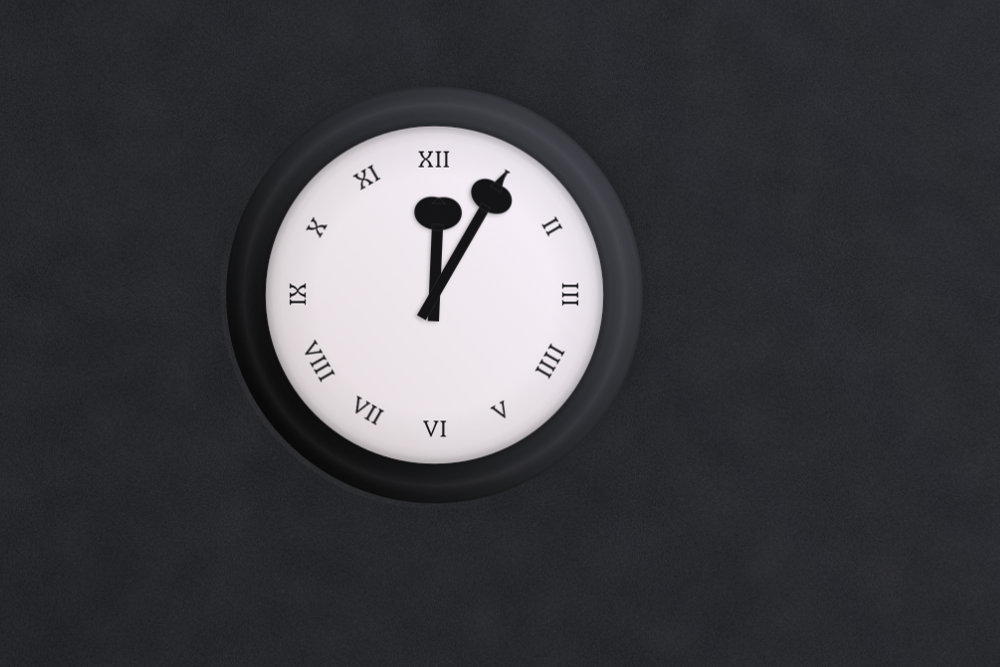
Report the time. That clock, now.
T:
12:05
